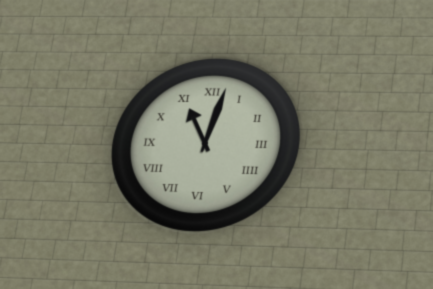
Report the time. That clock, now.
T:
11:02
